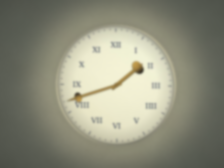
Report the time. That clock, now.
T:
1:42
